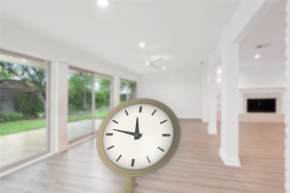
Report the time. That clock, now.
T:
11:47
